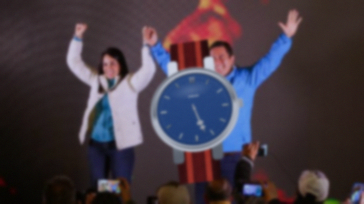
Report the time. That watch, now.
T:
5:27
